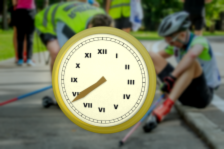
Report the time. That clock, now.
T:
7:39
